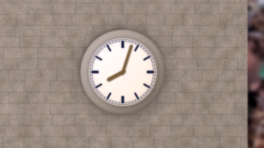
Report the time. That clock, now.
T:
8:03
